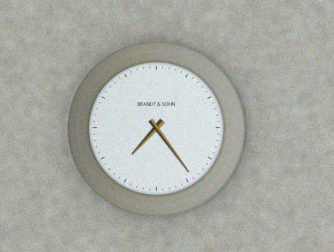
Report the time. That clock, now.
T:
7:24
